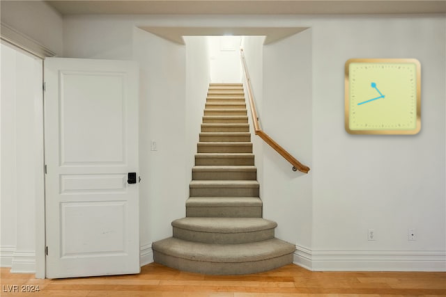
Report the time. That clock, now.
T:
10:42
